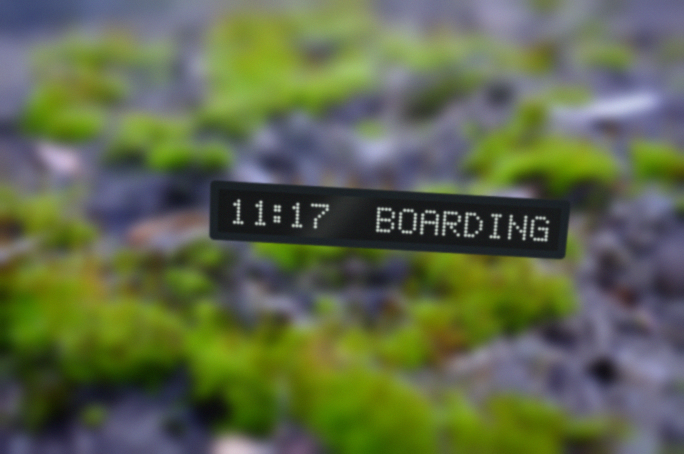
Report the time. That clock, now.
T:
11:17
